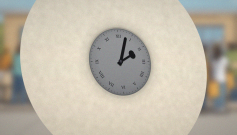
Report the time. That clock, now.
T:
2:03
